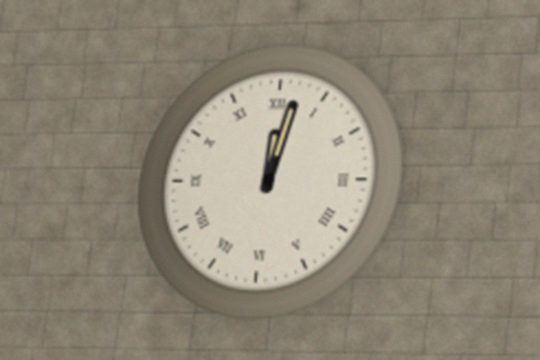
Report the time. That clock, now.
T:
12:02
